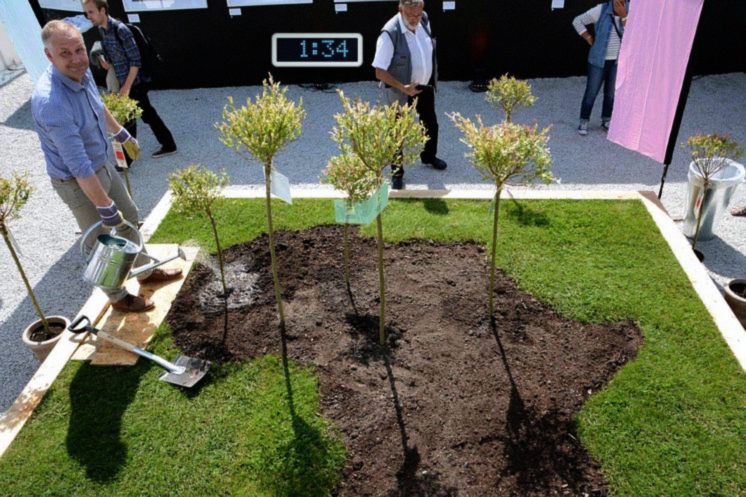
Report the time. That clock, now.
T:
1:34
